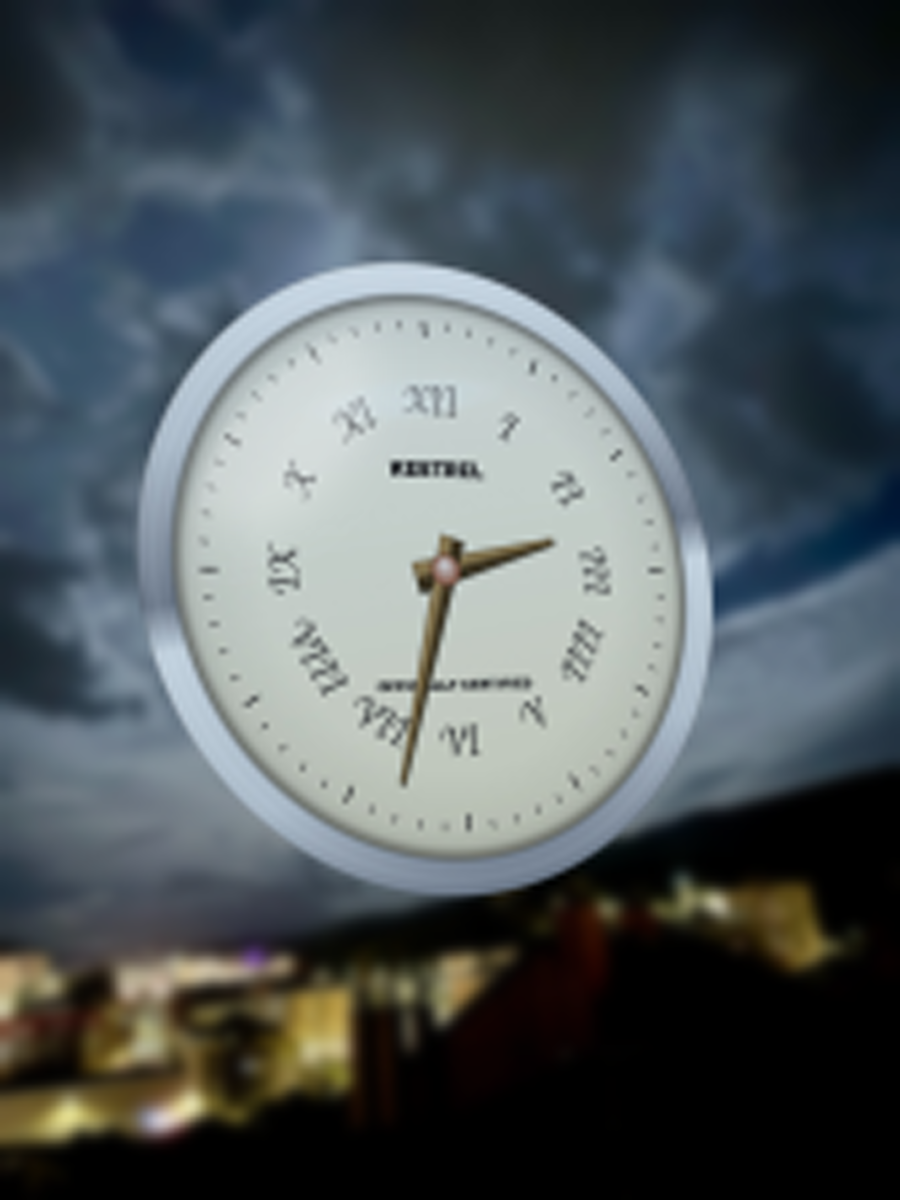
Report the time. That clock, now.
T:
2:33
